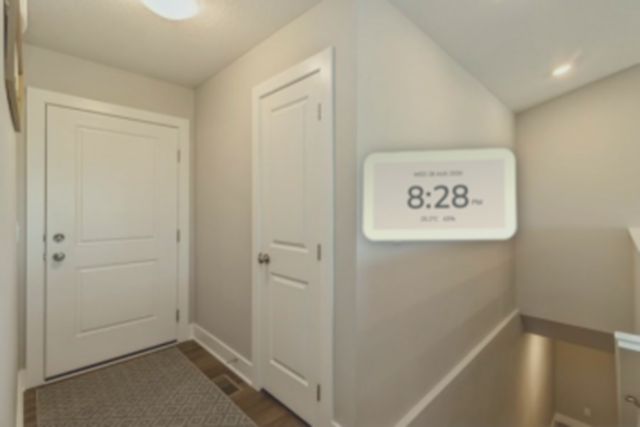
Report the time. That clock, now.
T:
8:28
